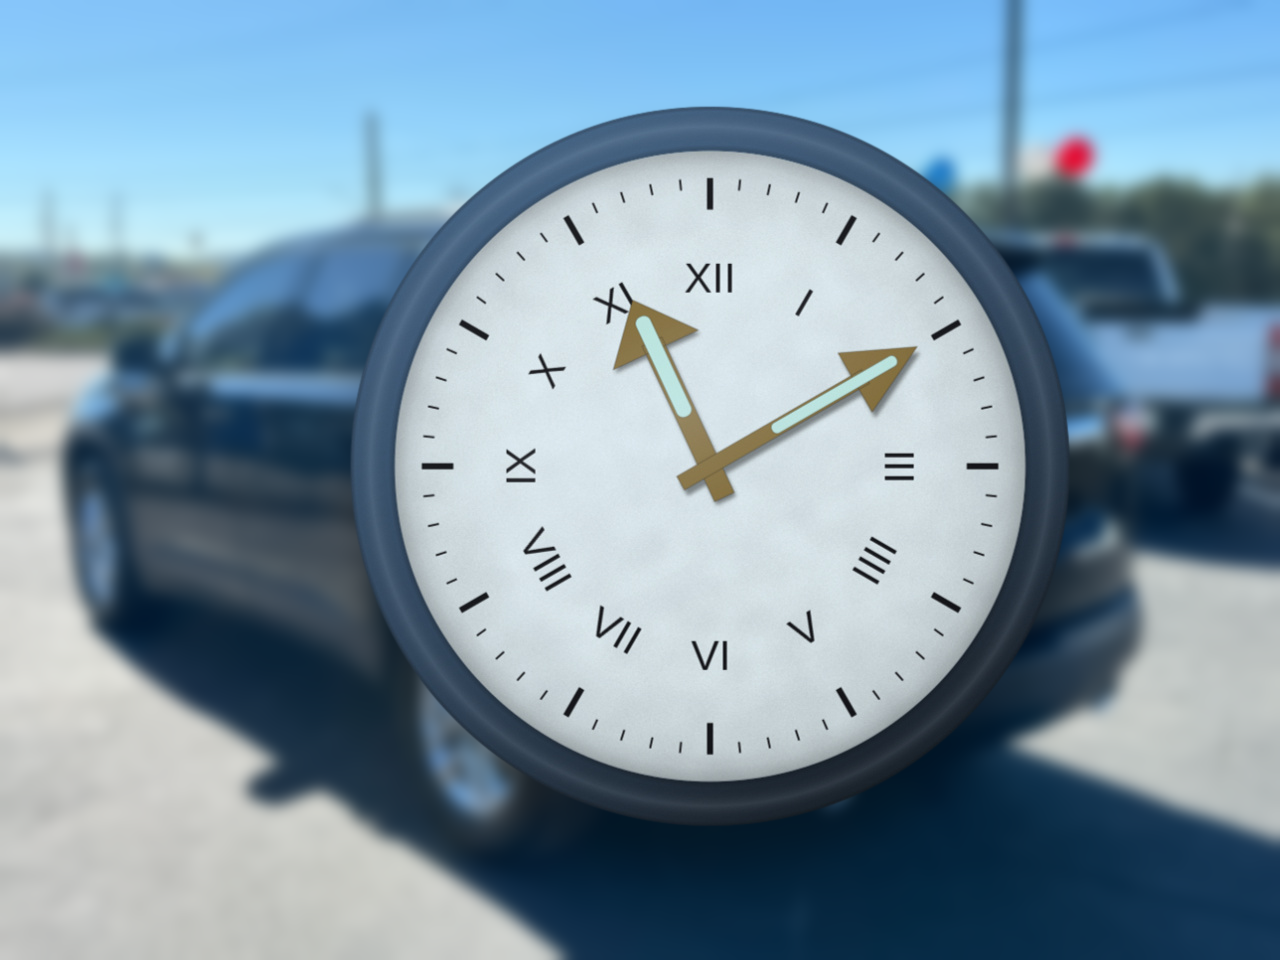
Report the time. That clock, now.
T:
11:10
